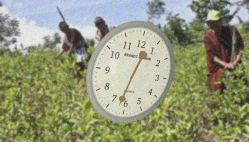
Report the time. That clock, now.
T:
12:32
